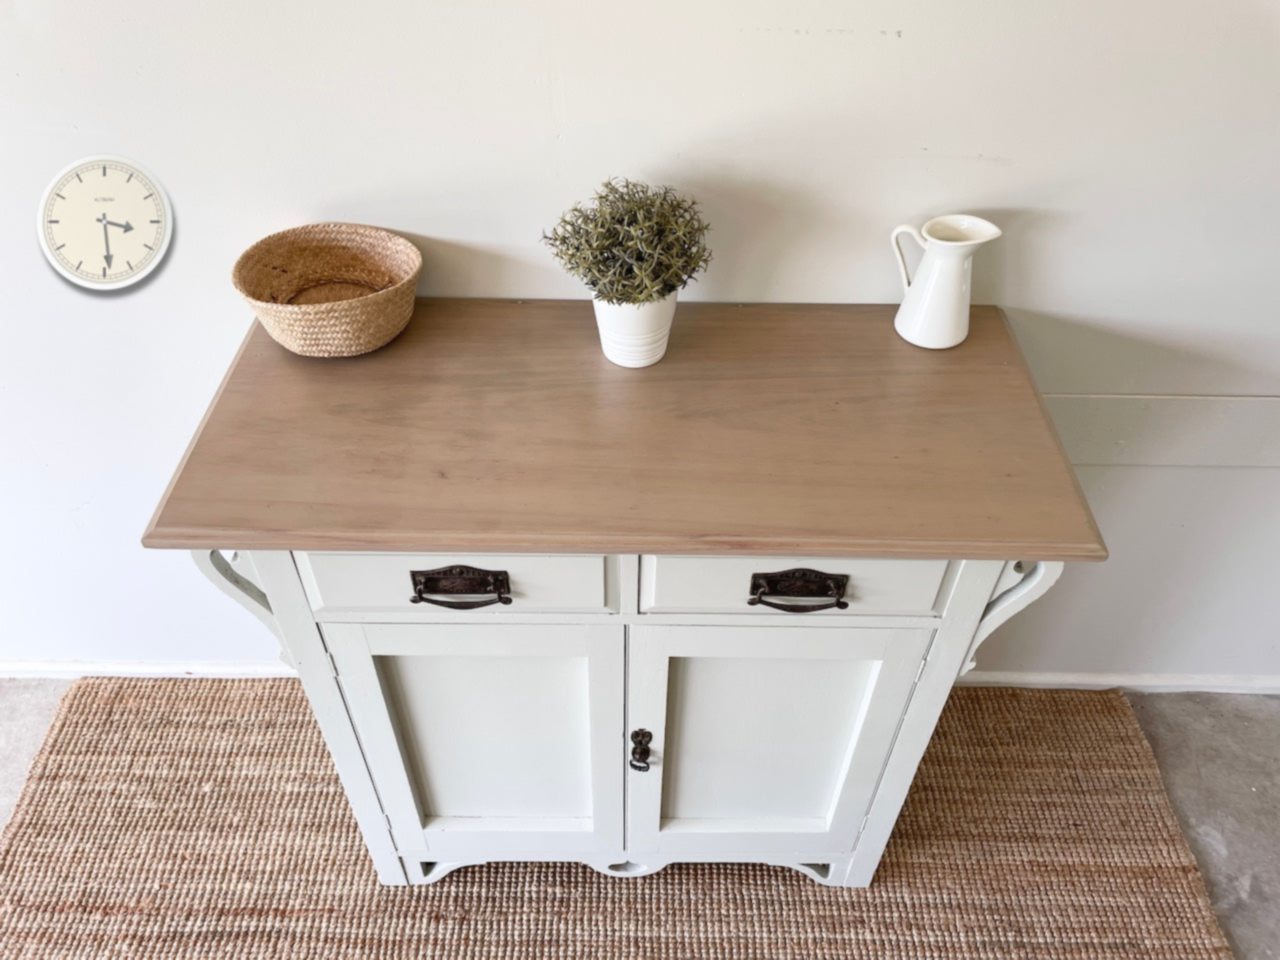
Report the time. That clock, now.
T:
3:29
